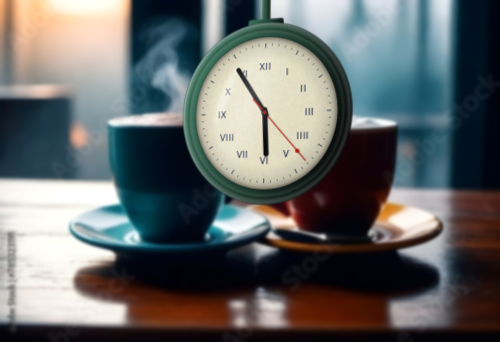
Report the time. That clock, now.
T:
5:54:23
